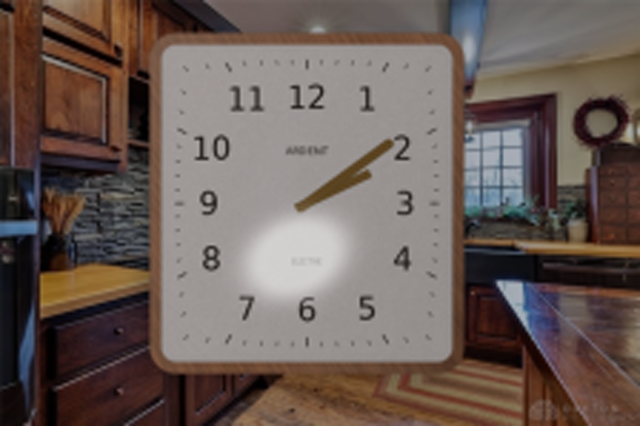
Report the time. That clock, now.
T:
2:09
